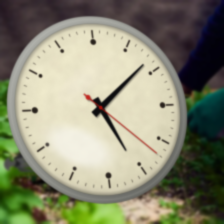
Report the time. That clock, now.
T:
5:08:22
